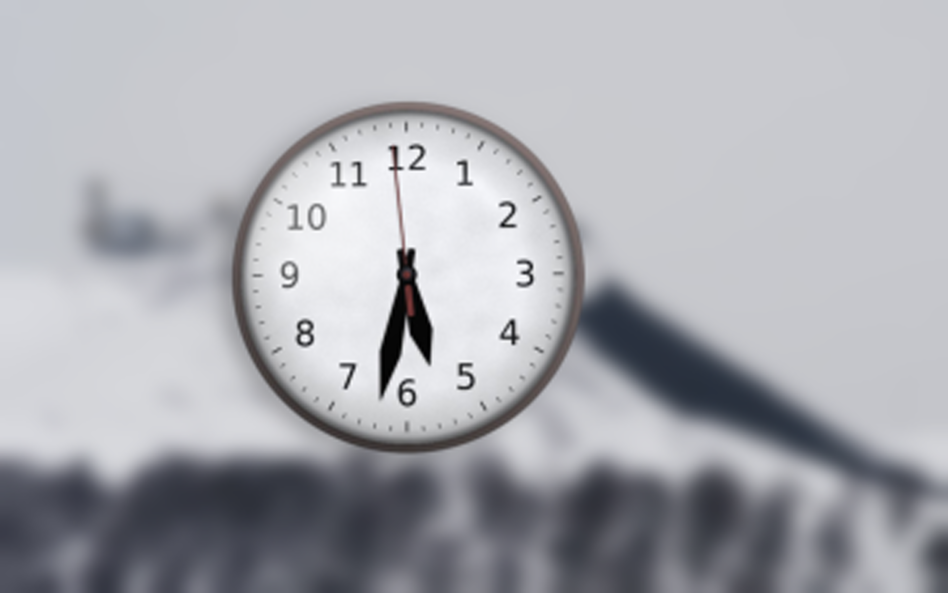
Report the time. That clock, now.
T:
5:31:59
